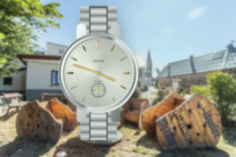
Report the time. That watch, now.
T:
3:48
